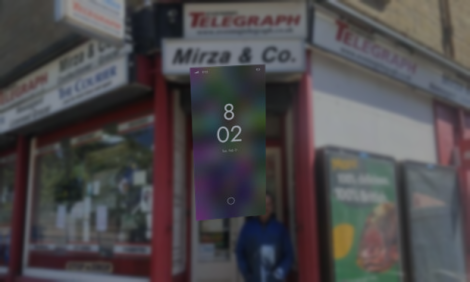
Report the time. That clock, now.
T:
8:02
